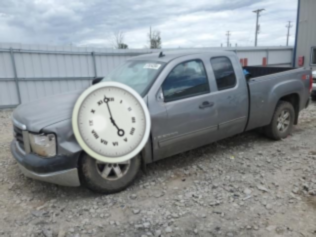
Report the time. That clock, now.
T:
4:58
